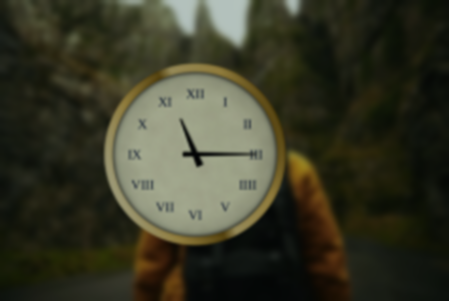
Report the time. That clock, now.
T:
11:15
